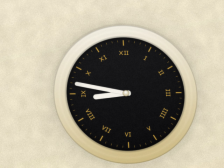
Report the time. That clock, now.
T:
8:47
